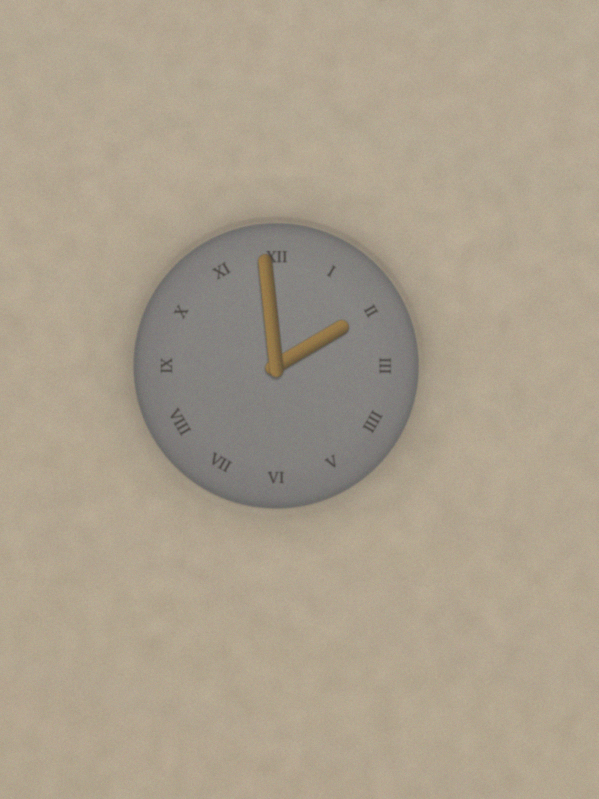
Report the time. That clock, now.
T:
1:59
